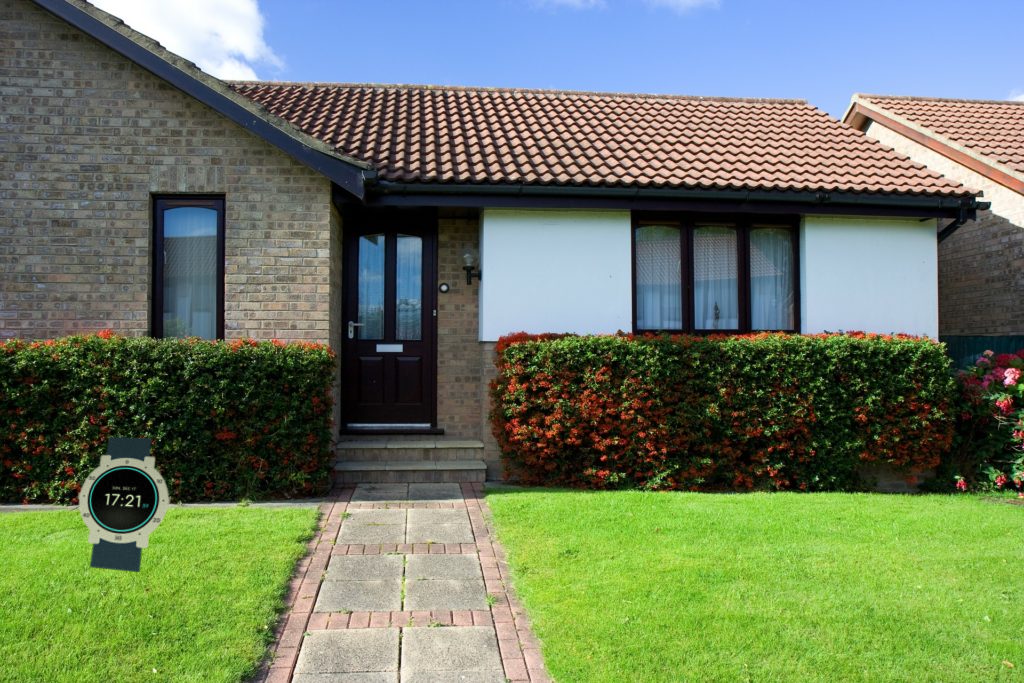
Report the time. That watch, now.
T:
17:21
